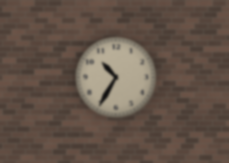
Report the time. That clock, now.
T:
10:35
